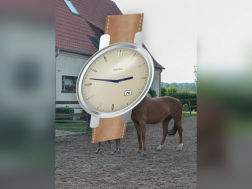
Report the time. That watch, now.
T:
2:47
